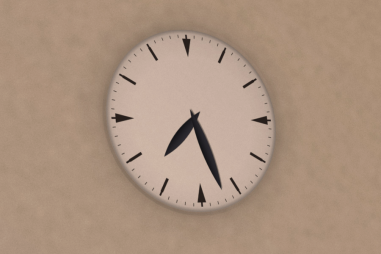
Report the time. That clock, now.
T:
7:27
